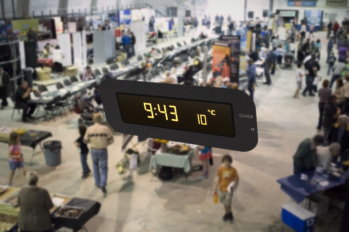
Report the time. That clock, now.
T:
9:43
